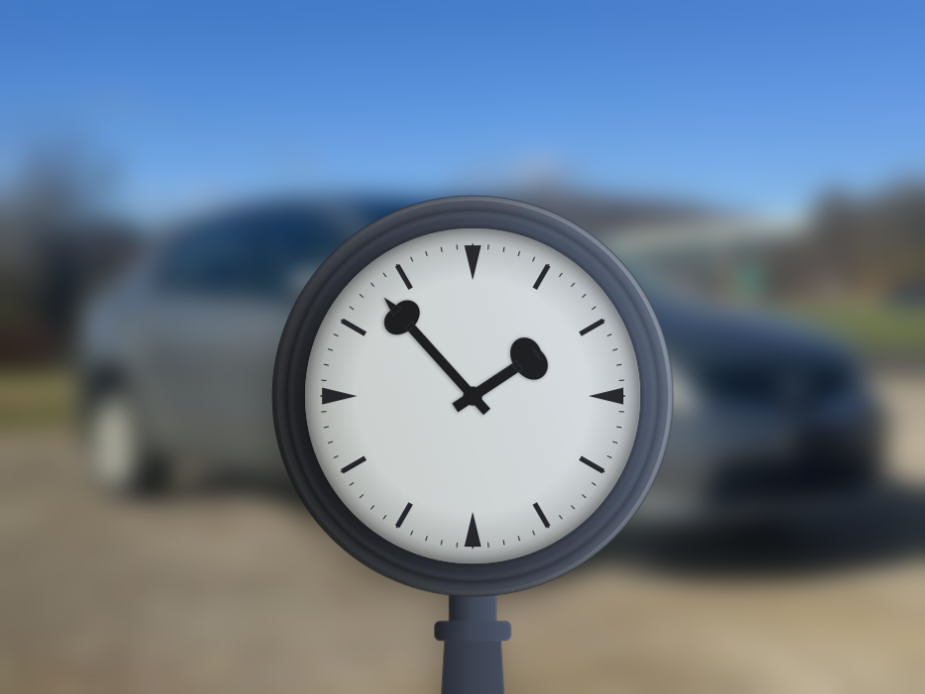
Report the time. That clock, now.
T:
1:53
